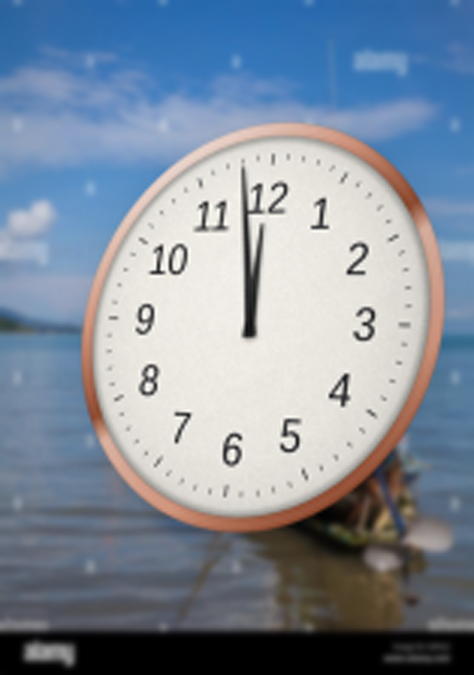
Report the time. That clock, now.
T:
11:58
